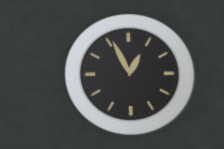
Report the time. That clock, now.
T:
12:56
